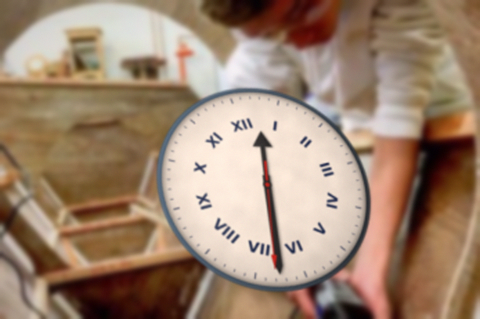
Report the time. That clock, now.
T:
12:32:33
